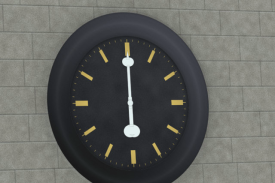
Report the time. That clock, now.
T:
6:00
